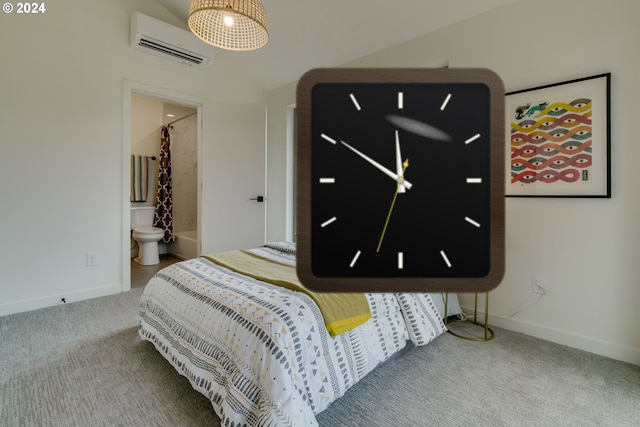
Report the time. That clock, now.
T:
11:50:33
